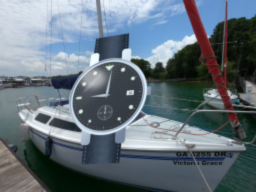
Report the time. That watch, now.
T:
9:01
